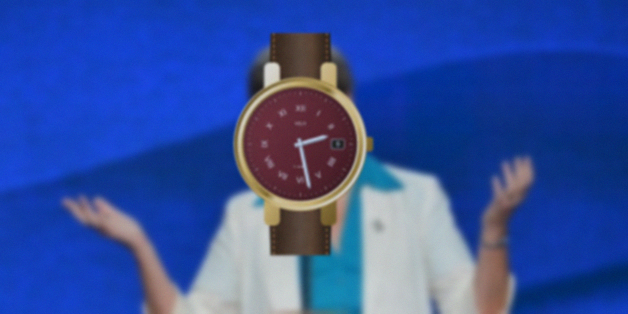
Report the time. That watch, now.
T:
2:28
